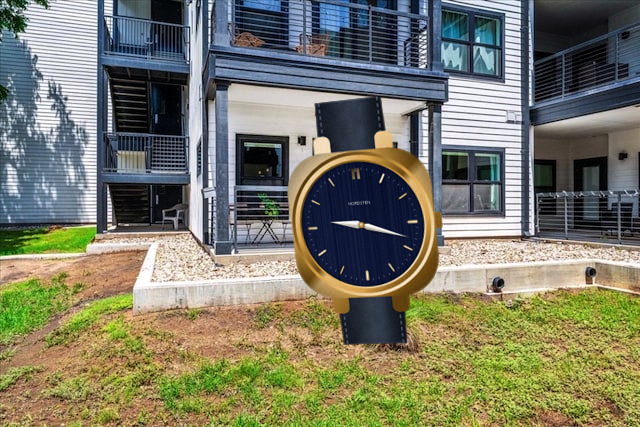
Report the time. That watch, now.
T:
9:18
